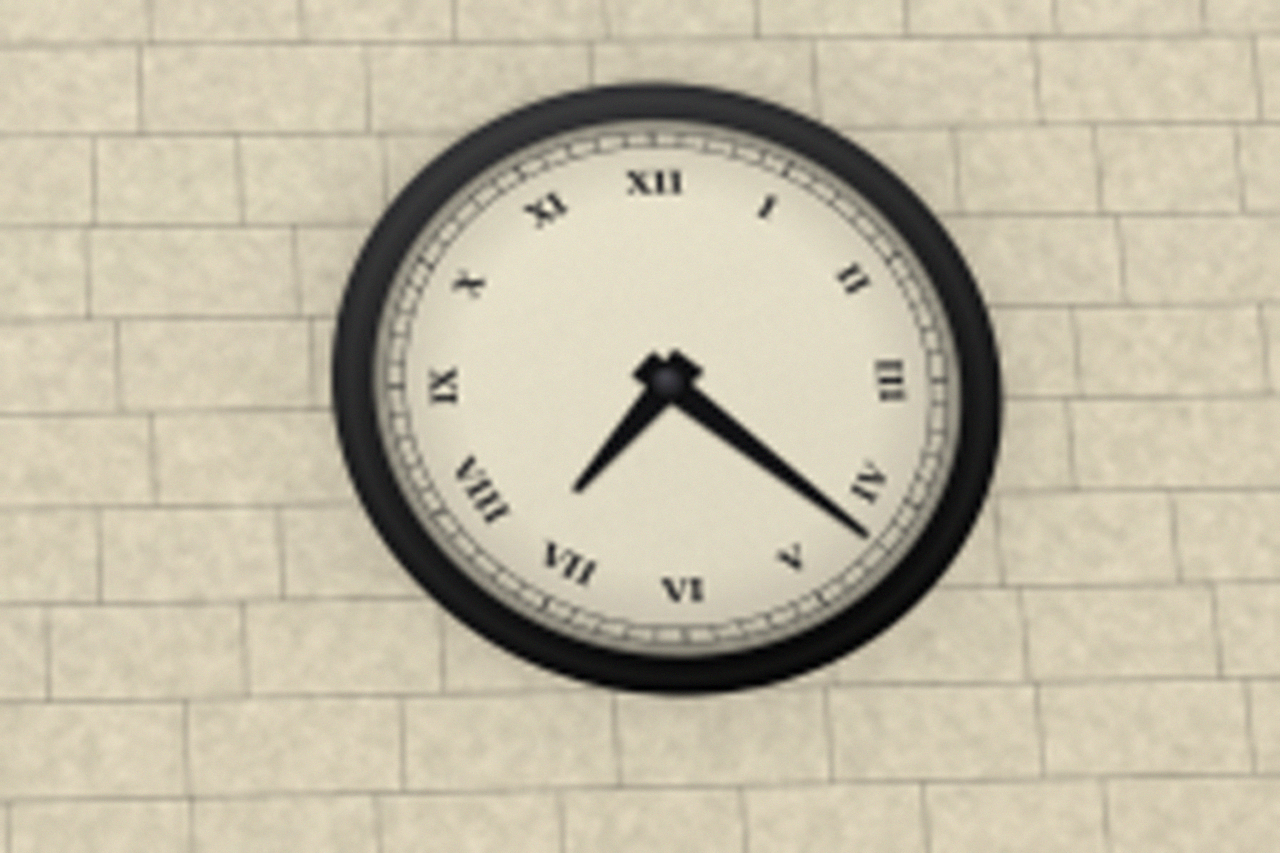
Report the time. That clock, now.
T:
7:22
